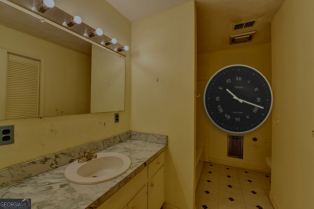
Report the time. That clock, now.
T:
10:18
